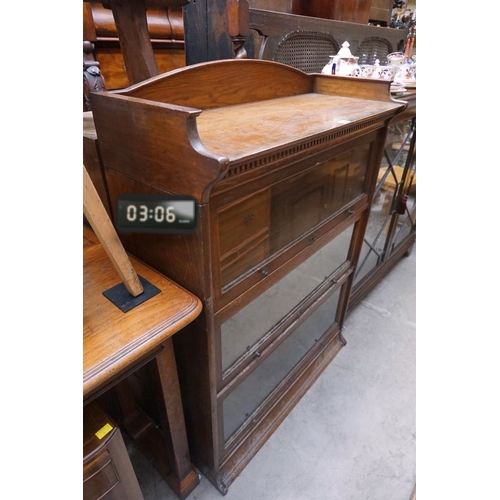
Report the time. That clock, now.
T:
3:06
